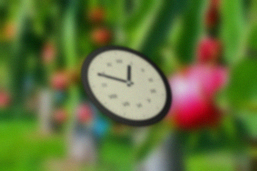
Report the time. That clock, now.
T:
12:49
